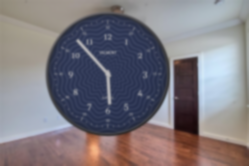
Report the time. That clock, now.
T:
5:53
